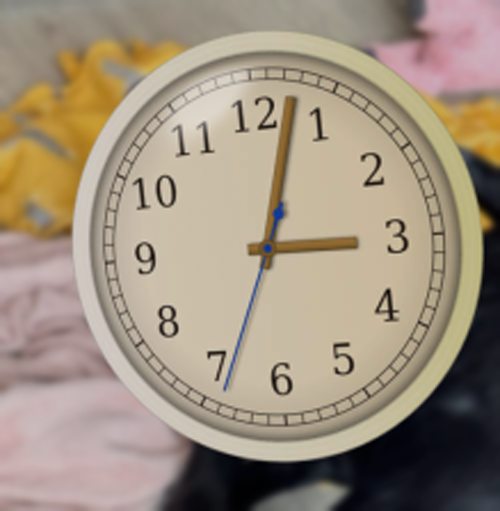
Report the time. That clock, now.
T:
3:02:34
